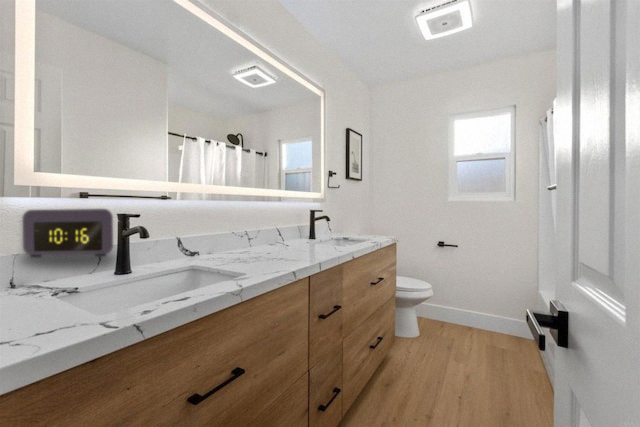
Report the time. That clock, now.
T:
10:16
